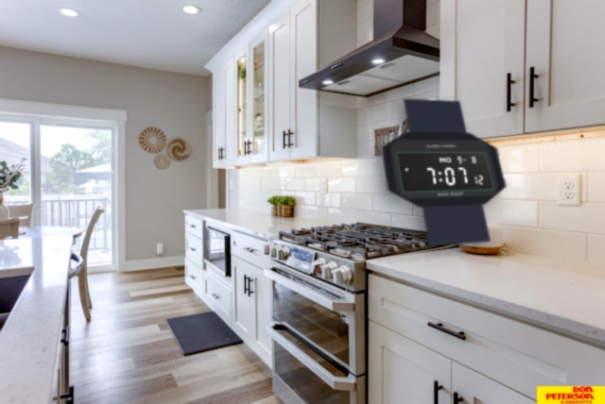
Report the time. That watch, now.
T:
7:07
